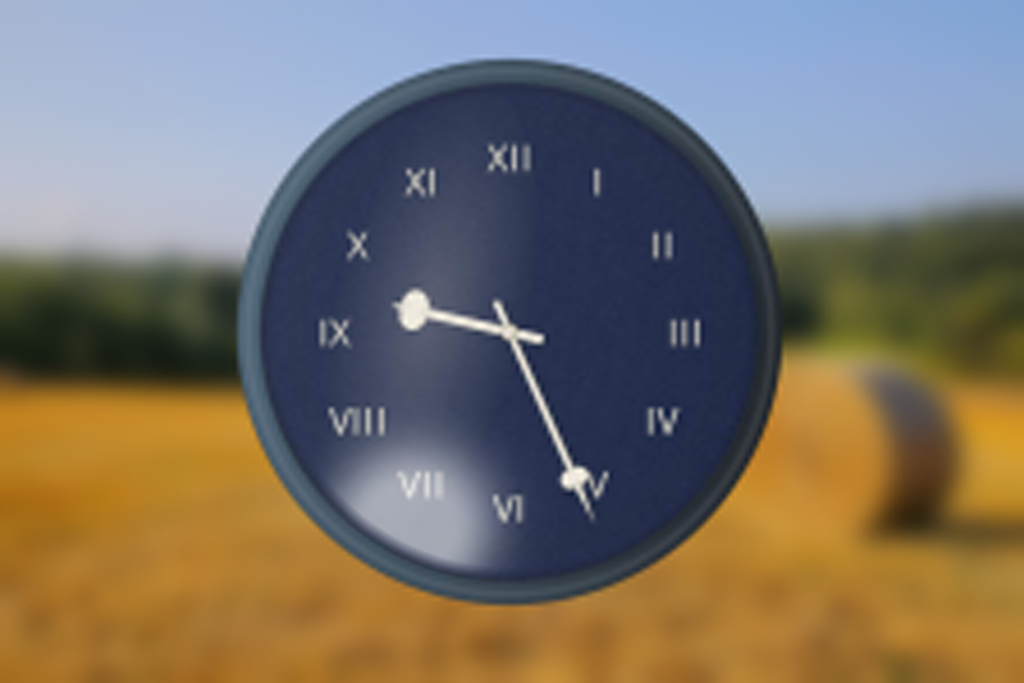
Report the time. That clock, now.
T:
9:26
